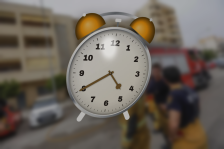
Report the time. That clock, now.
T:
4:40
